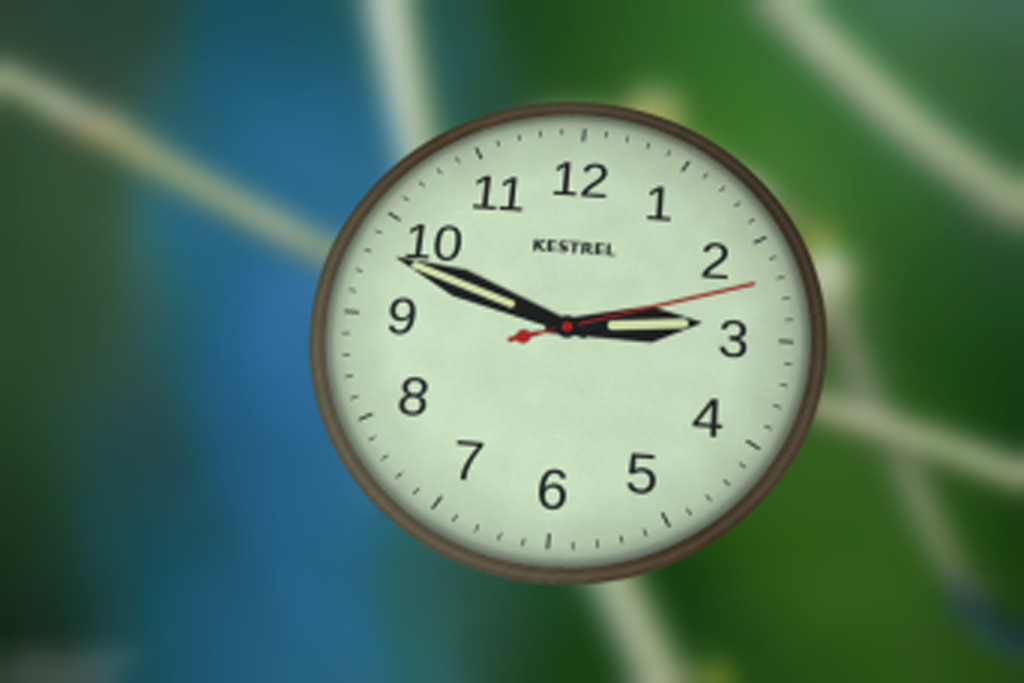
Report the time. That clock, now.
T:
2:48:12
